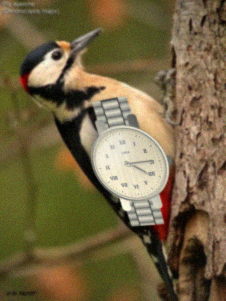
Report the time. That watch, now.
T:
4:15
